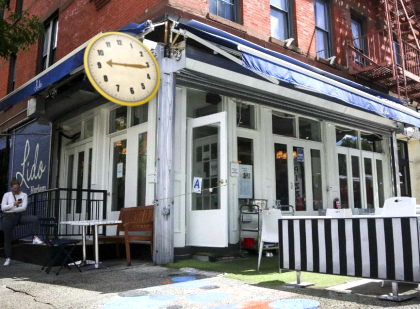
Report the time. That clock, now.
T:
9:16
